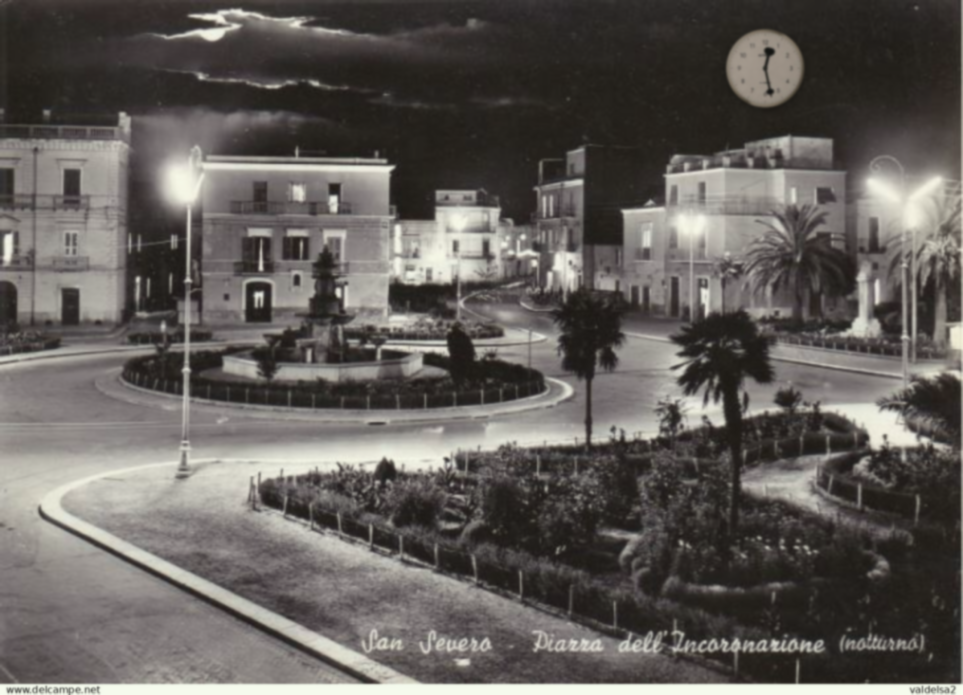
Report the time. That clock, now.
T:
12:28
